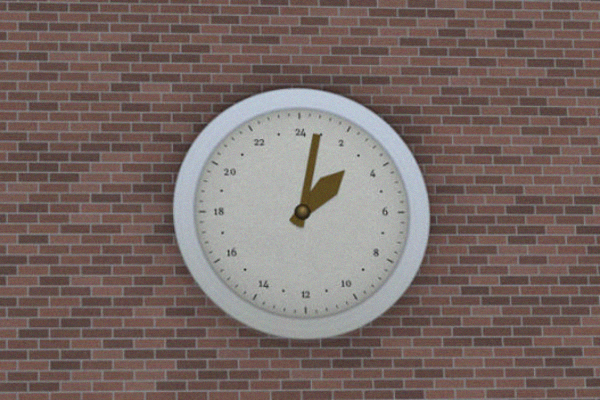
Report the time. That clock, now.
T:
3:02
